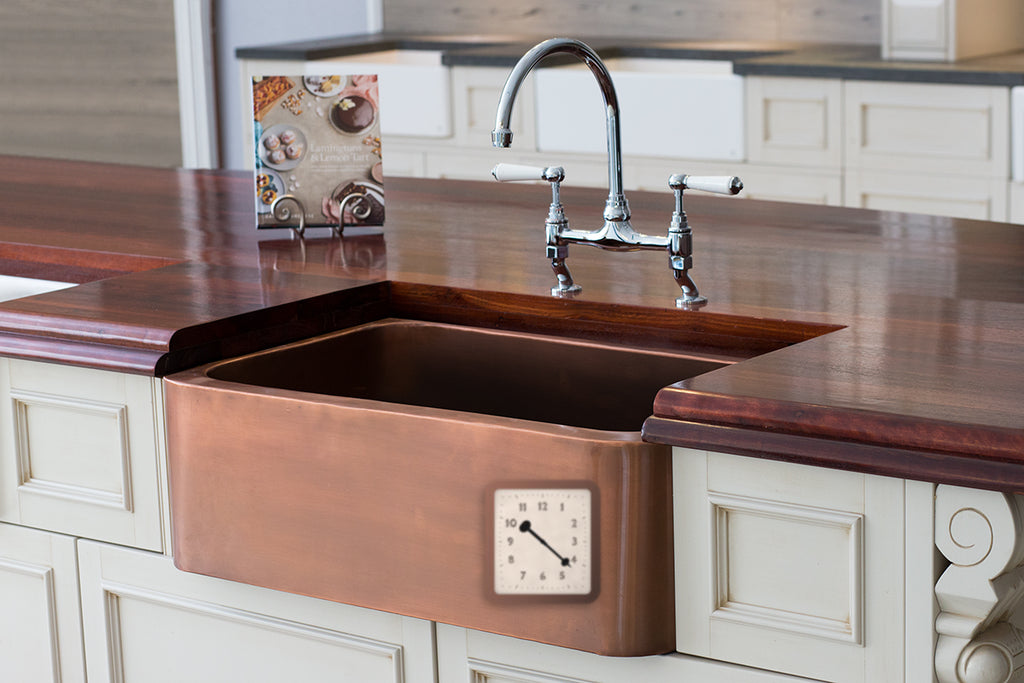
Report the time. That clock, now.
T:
10:22
